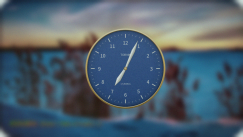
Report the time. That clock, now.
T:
7:04
